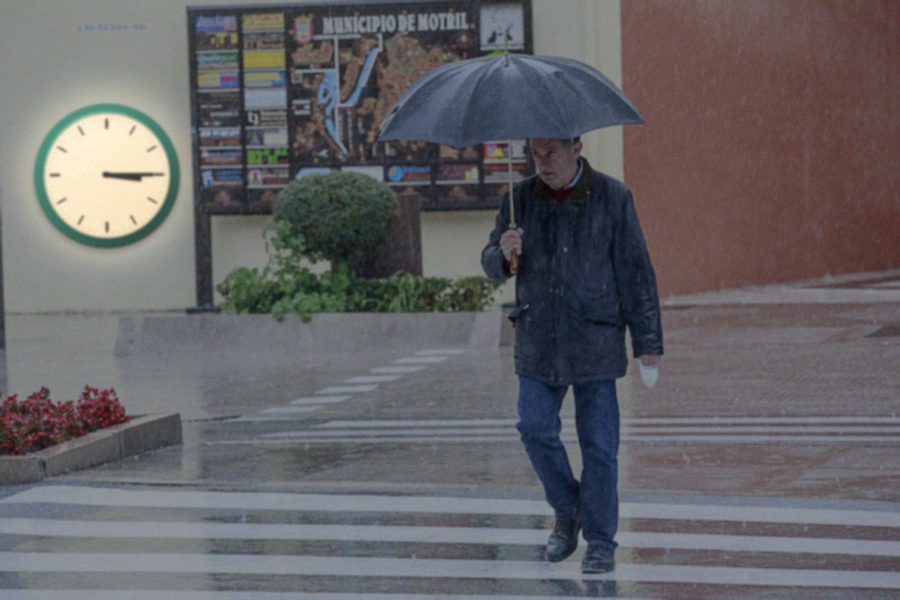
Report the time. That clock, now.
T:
3:15
